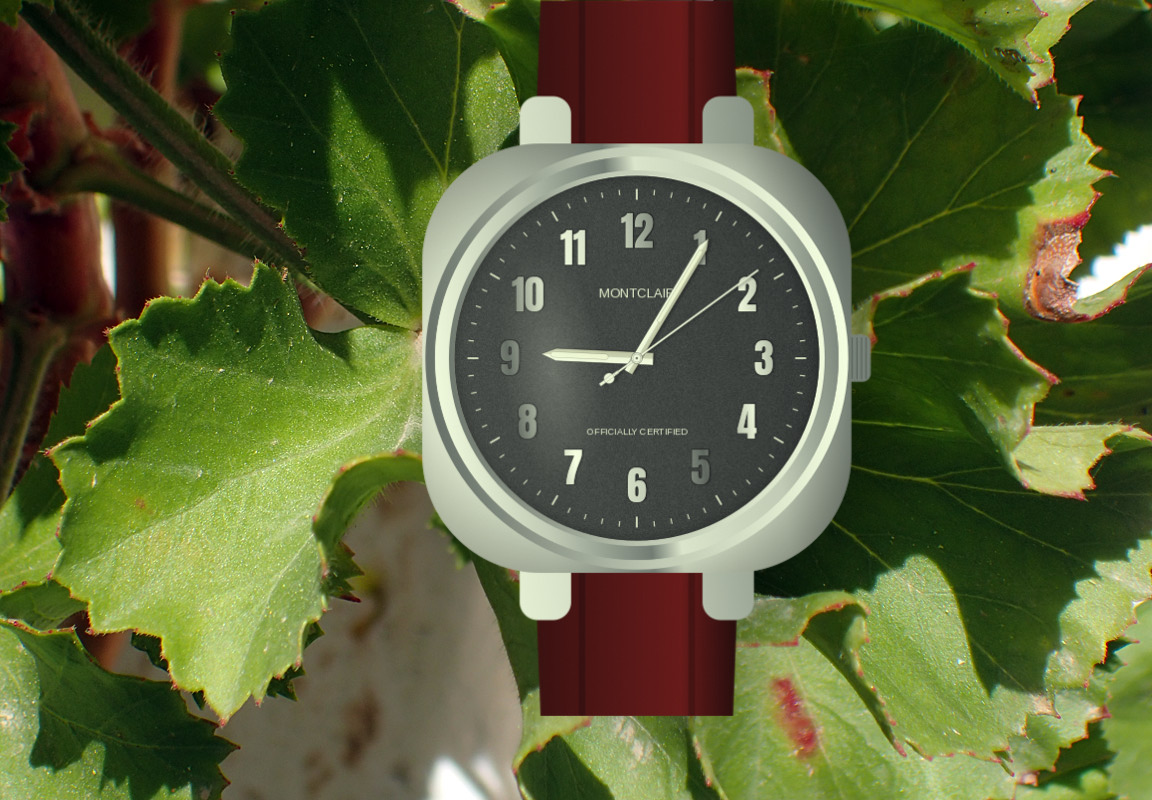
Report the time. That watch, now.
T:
9:05:09
